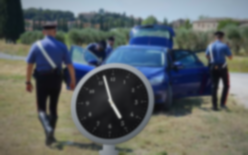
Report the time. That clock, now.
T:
4:57
